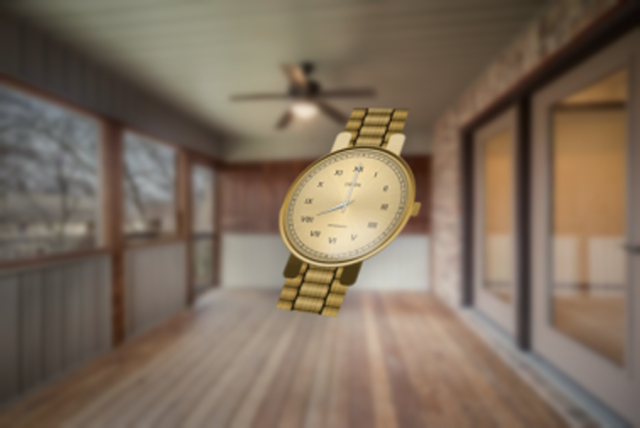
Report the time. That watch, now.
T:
8:00
